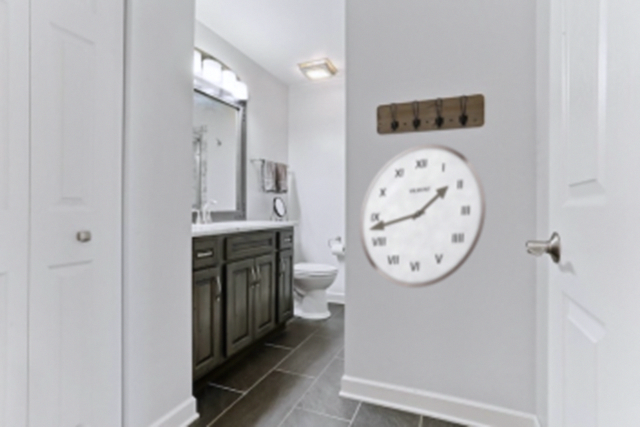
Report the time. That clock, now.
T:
1:43
